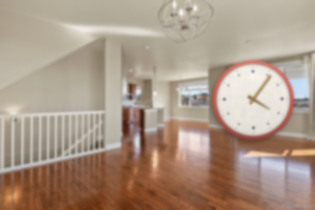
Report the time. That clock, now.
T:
4:06
